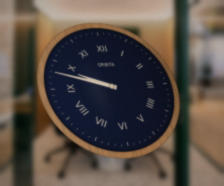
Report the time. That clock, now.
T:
9:48
